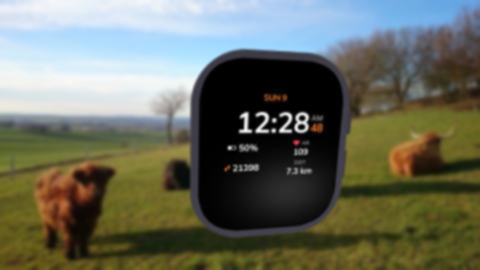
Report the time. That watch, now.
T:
12:28
